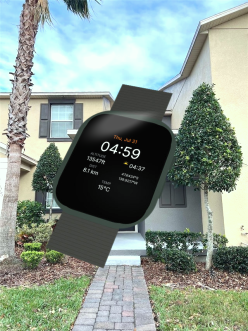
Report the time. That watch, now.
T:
4:59
